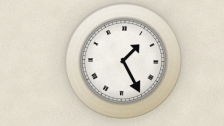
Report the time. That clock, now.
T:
1:25
